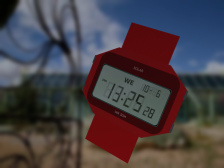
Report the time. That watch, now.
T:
13:25:28
